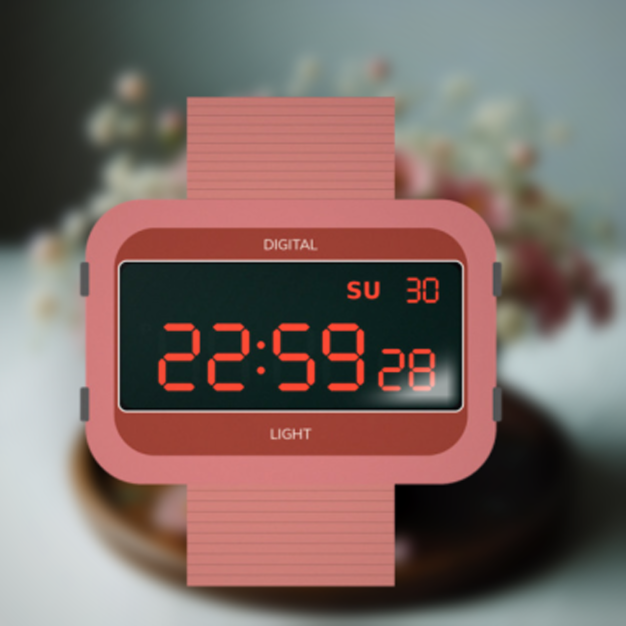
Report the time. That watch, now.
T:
22:59:28
